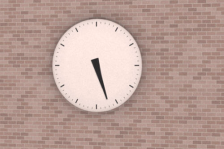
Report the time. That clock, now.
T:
5:27
